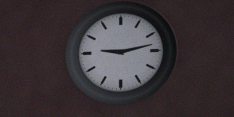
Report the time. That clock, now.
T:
9:13
